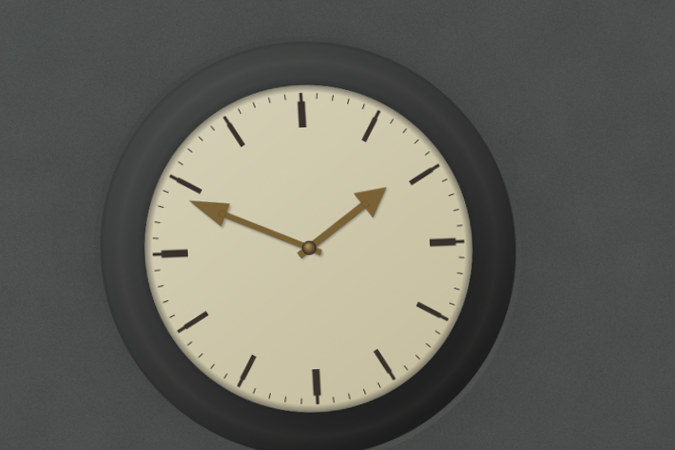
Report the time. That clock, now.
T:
1:49
